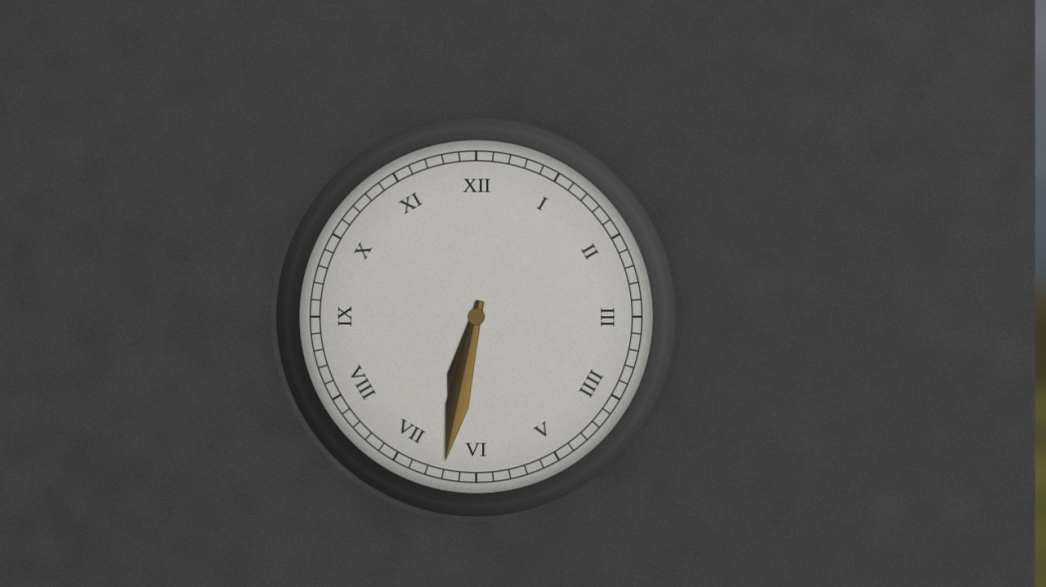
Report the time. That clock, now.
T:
6:32
